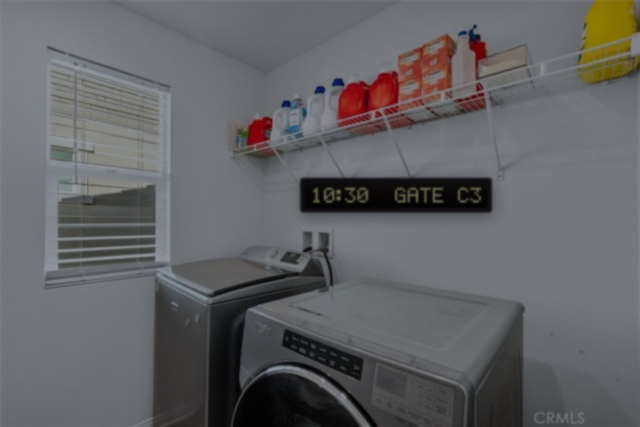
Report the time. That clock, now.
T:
10:30
